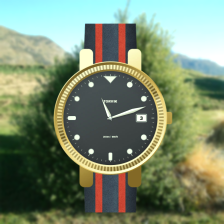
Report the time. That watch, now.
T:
11:12
